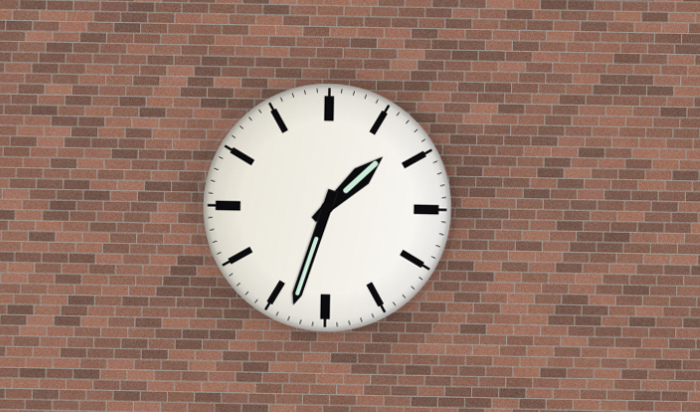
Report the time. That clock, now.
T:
1:33
